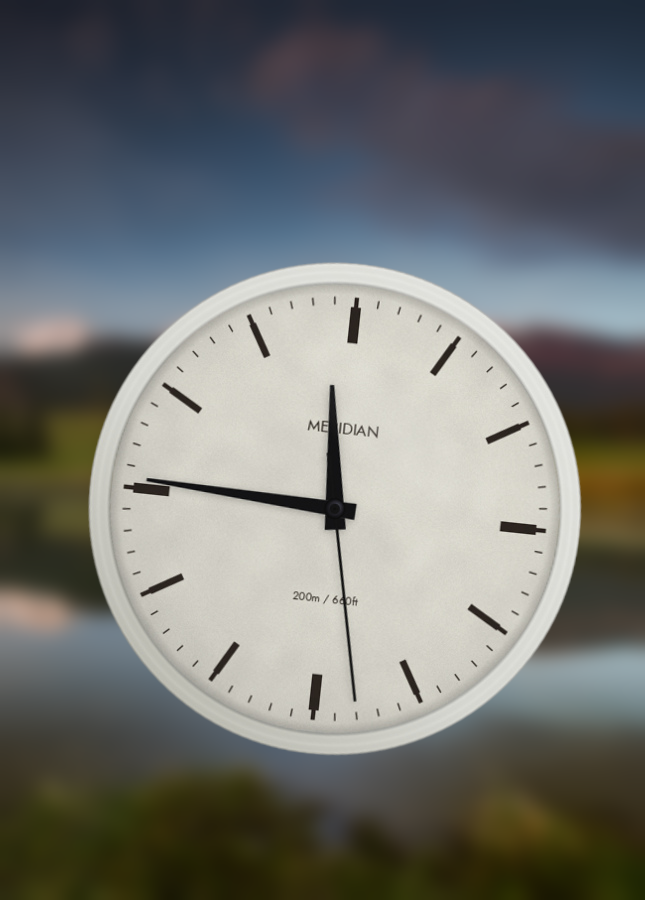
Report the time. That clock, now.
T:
11:45:28
